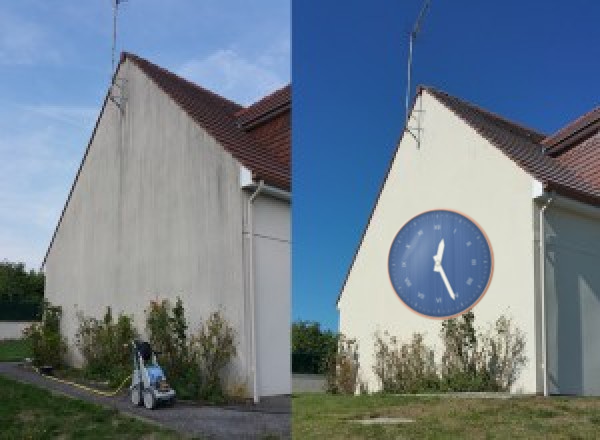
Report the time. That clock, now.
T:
12:26
